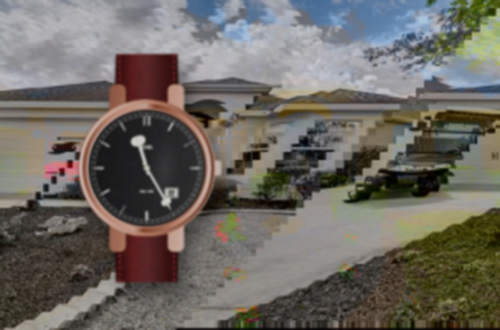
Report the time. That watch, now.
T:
11:25
